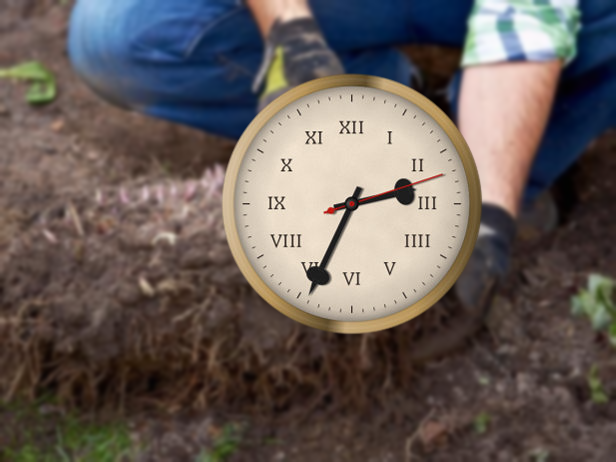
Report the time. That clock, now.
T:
2:34:12
